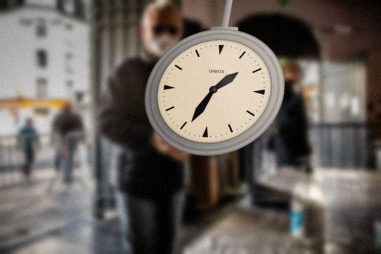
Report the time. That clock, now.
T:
1:34
